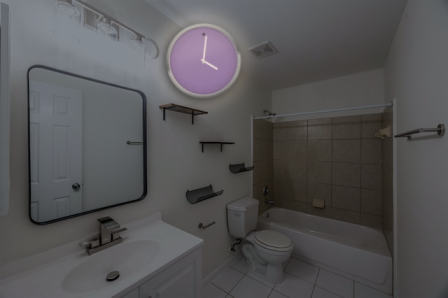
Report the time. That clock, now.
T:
4:01
